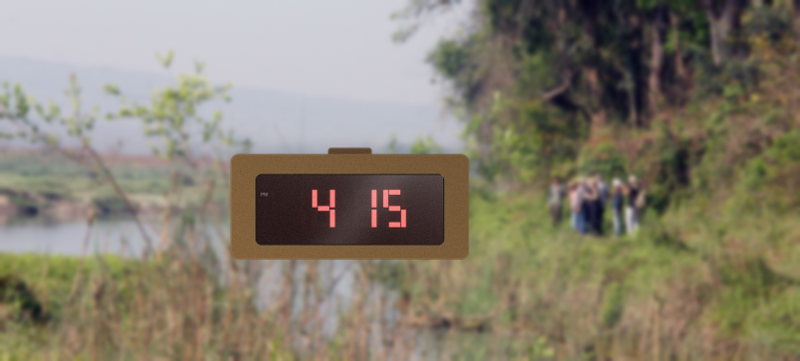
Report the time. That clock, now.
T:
4:15
